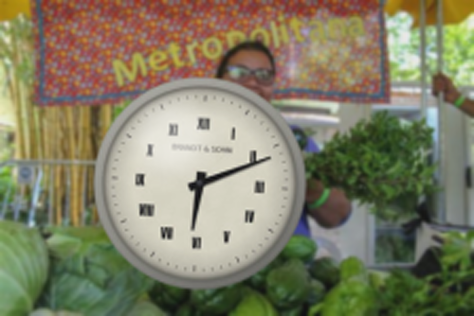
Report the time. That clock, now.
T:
6:11
